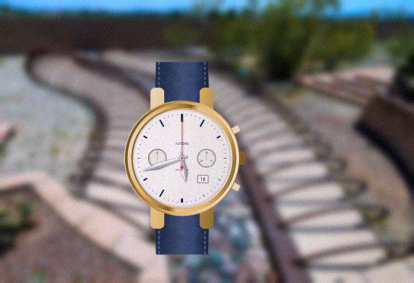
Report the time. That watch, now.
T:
5:42
